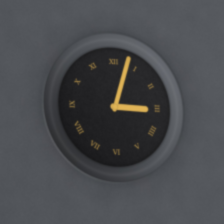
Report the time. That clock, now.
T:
3:03
